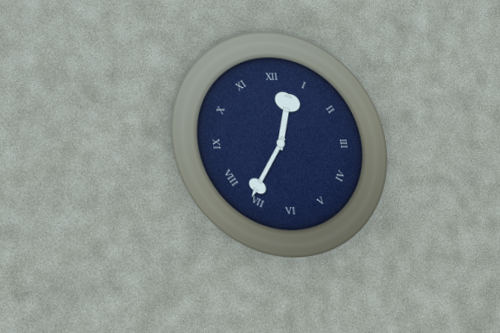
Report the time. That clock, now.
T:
12:36
